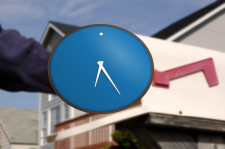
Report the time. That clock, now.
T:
6:25
